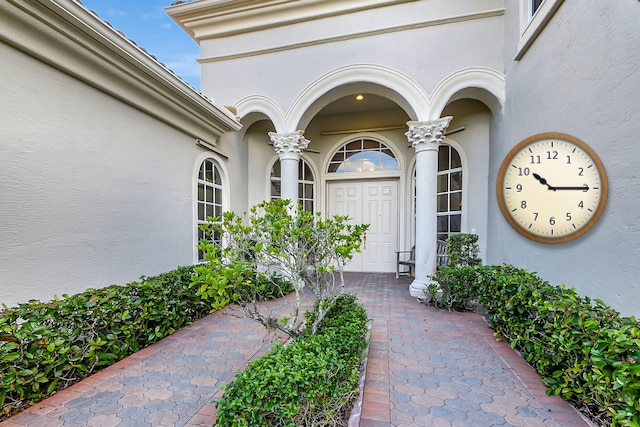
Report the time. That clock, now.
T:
10:15
